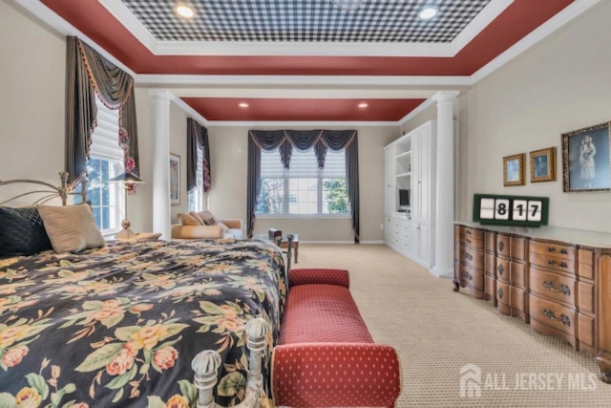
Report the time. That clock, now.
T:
8:17
